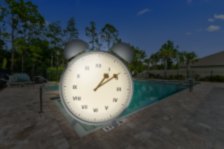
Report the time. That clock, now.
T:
1:09
